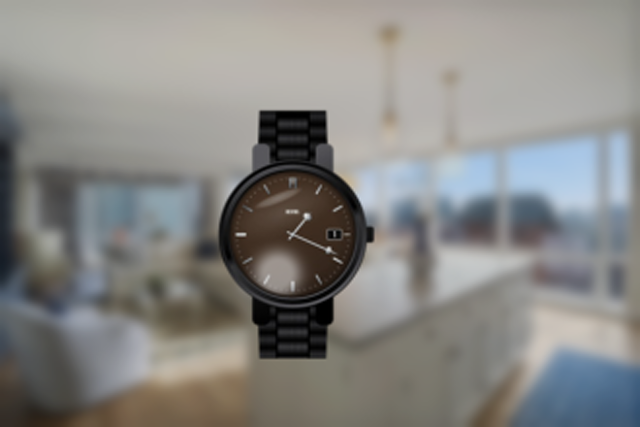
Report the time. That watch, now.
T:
1:19
